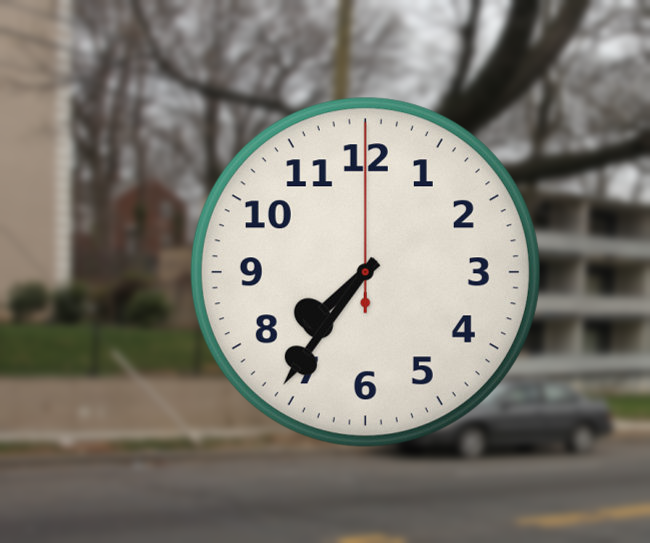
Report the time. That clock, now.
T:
7:36:00
